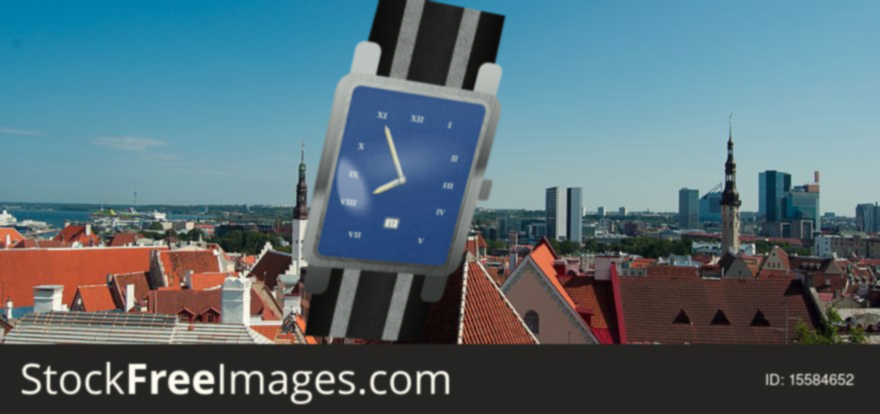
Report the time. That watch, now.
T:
7:55
